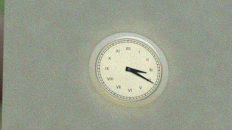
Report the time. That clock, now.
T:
3:20
